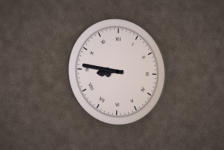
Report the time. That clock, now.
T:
8:46
